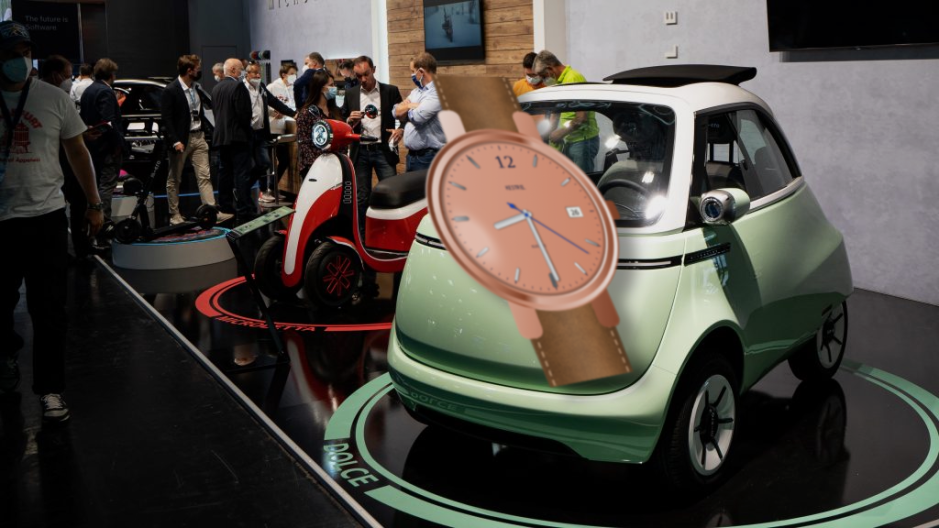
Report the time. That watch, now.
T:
8:29:22
